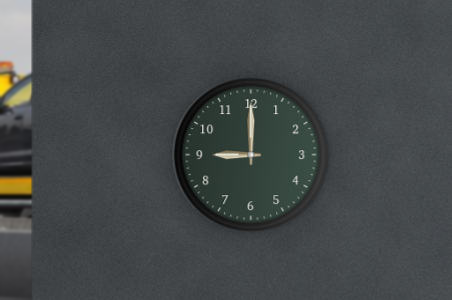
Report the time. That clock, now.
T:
9:00
